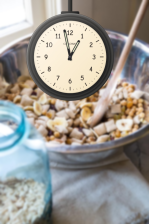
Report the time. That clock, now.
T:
12:58
